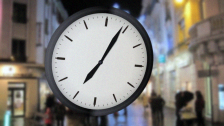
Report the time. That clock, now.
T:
7:04
